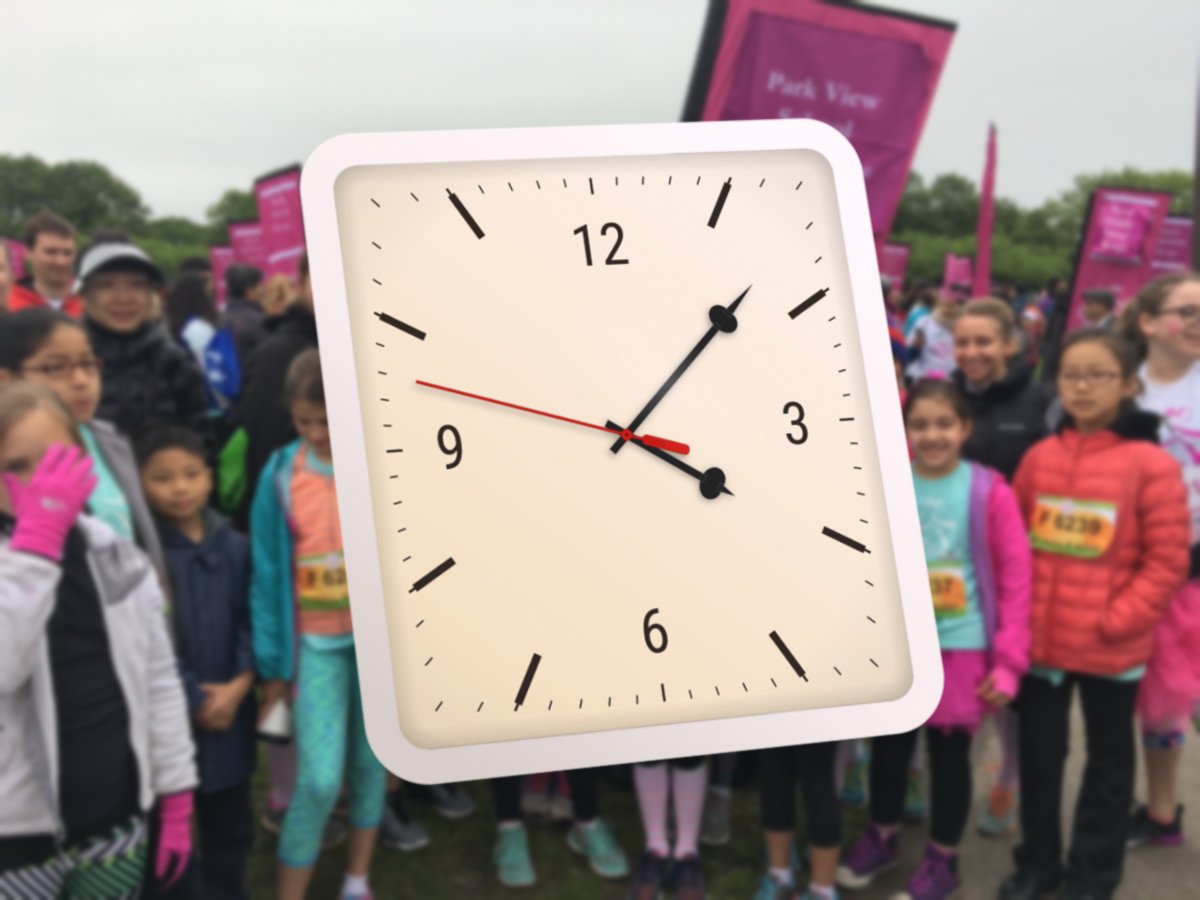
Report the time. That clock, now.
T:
4:07:48
